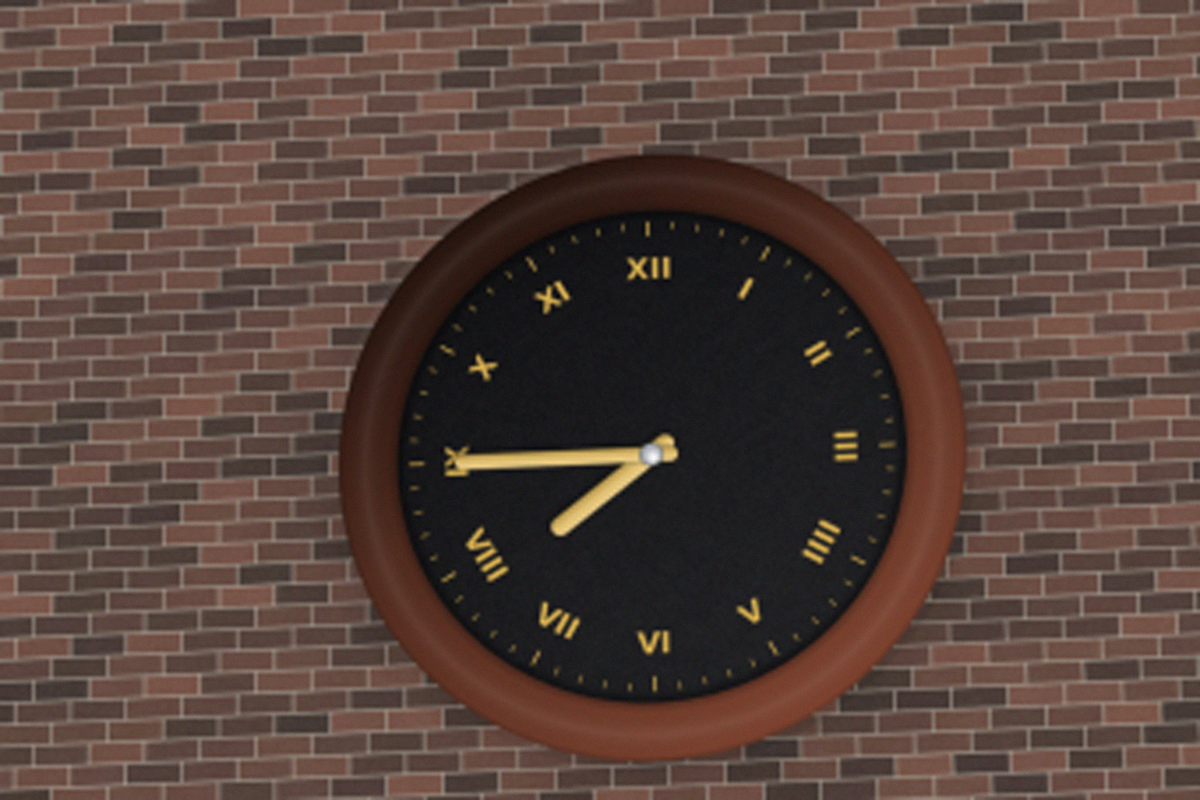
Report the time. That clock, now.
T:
7:45
